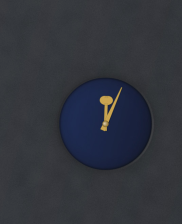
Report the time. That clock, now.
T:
12:04
